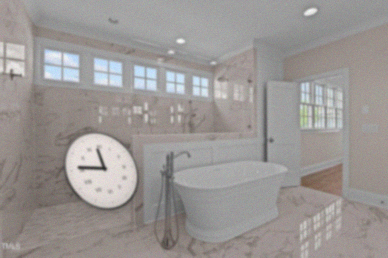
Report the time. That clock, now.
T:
11:46
